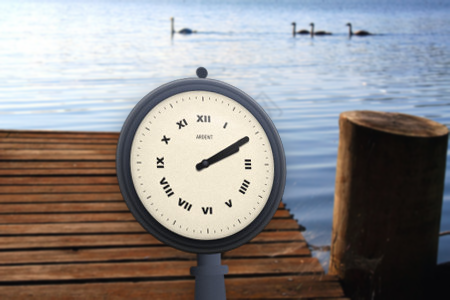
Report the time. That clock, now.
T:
2:10
